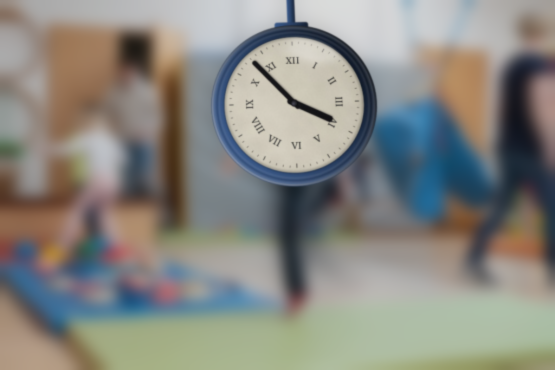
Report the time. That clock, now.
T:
3:53
